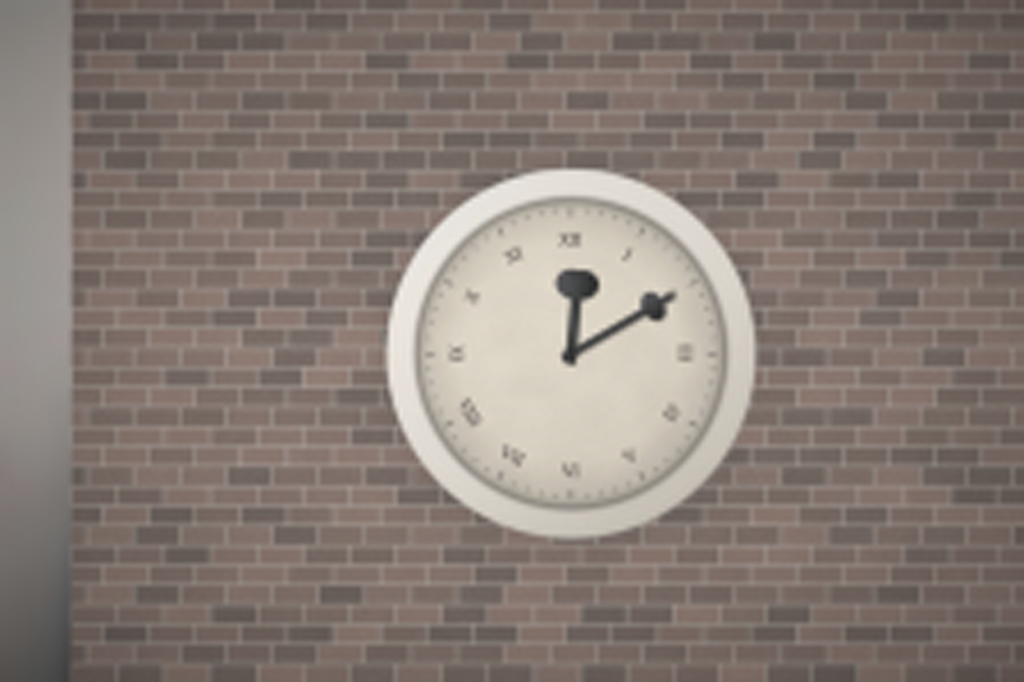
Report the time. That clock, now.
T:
12:10
